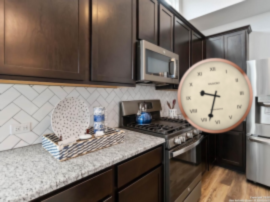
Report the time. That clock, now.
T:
9:33
